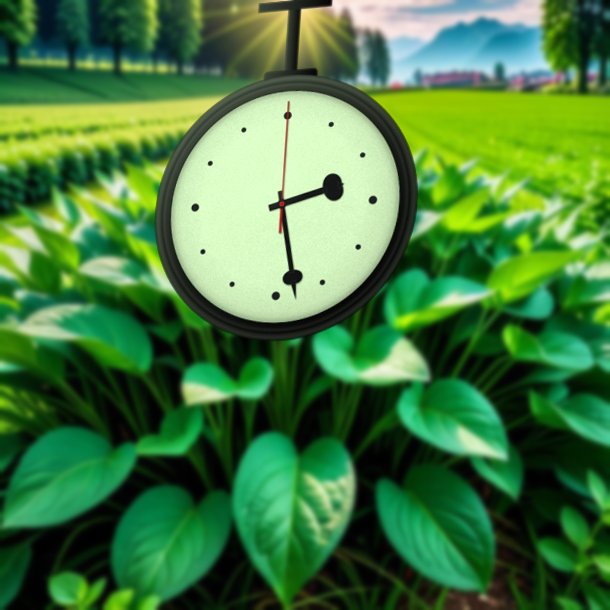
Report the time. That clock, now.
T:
2:28:00
